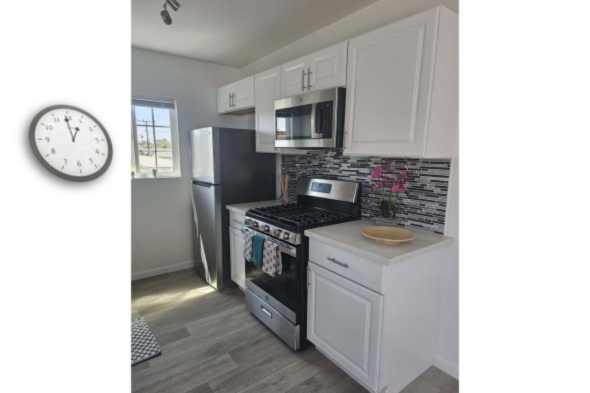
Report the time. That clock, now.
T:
12:59
